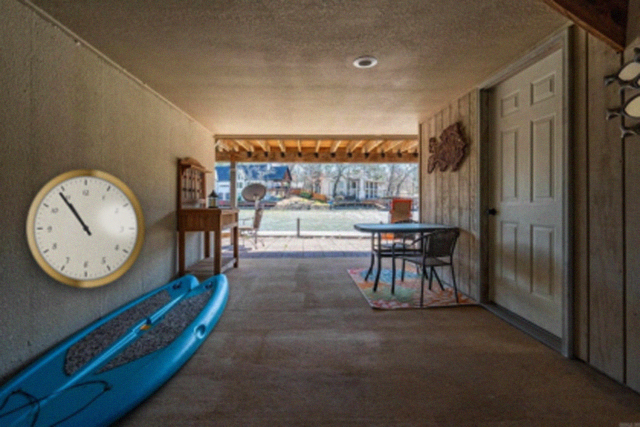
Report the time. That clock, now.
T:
10:54
